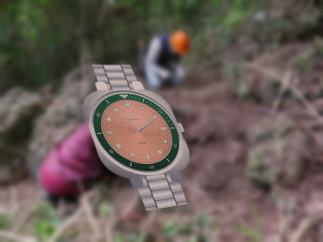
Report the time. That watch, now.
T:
2:11
